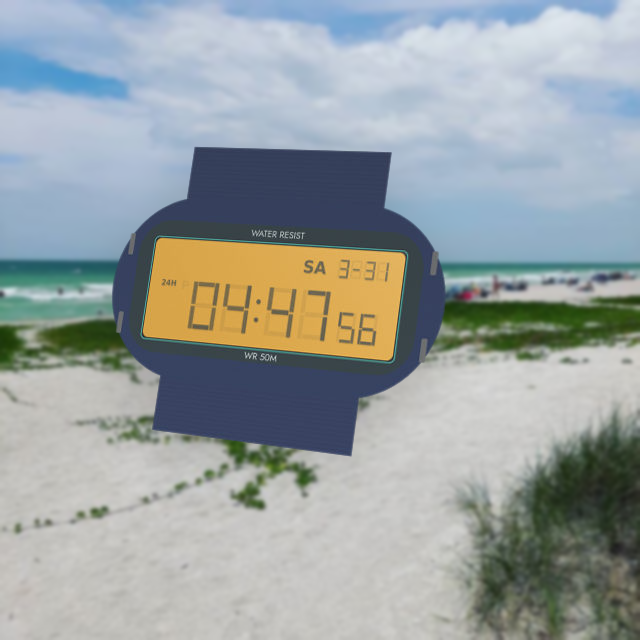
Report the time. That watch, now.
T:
4:47:56
